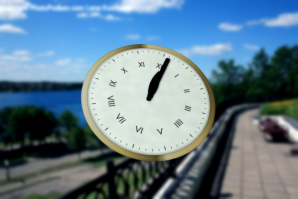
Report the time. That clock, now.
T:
12:01
